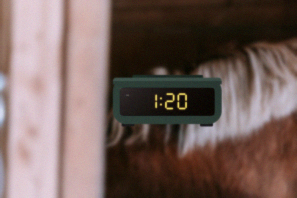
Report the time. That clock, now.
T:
1:20
